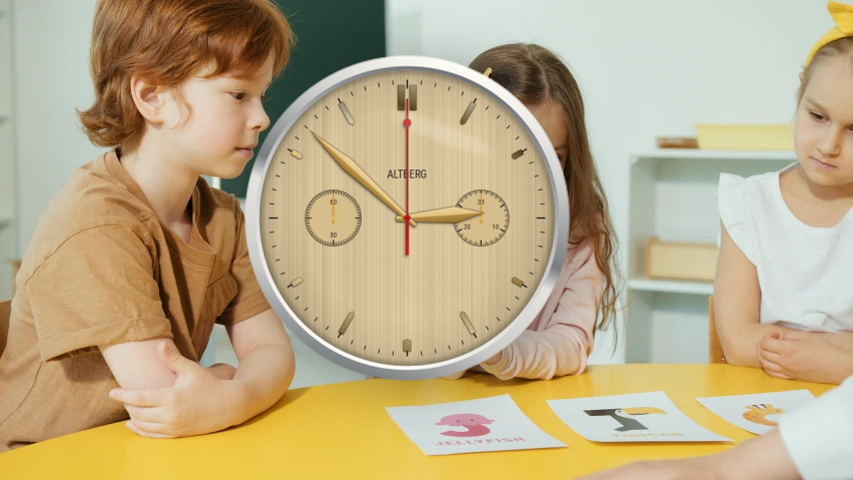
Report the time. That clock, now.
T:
2:52
